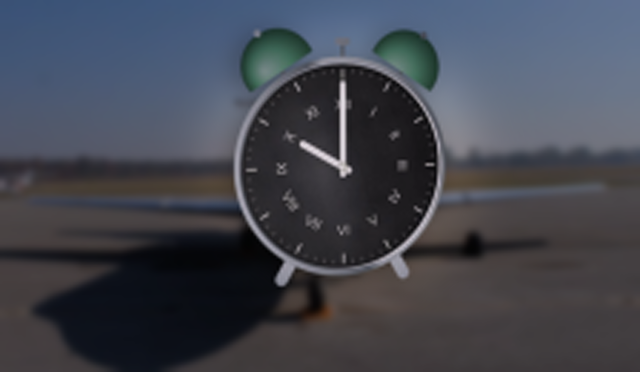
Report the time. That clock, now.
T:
10:00
